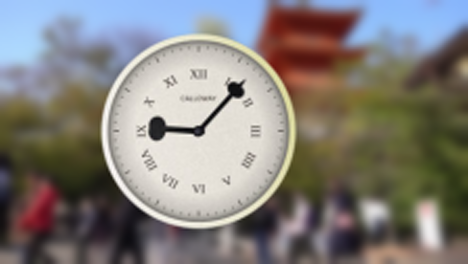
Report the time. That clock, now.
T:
9:07
